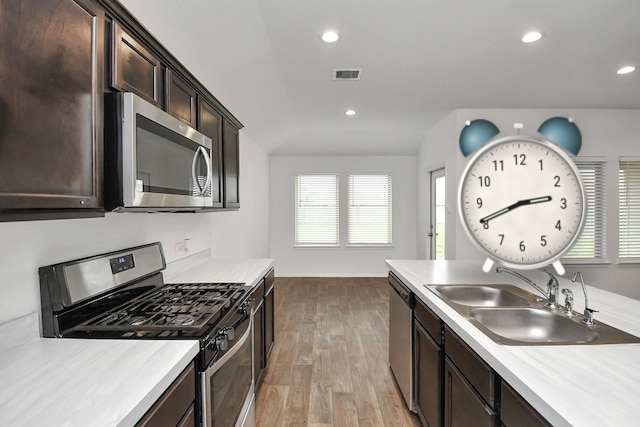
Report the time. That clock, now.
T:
2:41
